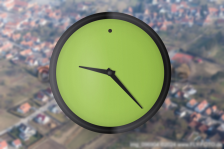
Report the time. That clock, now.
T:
9:23
